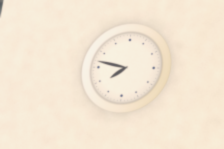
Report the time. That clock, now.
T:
7:47
